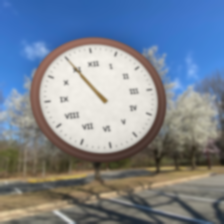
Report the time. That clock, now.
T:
10:55
